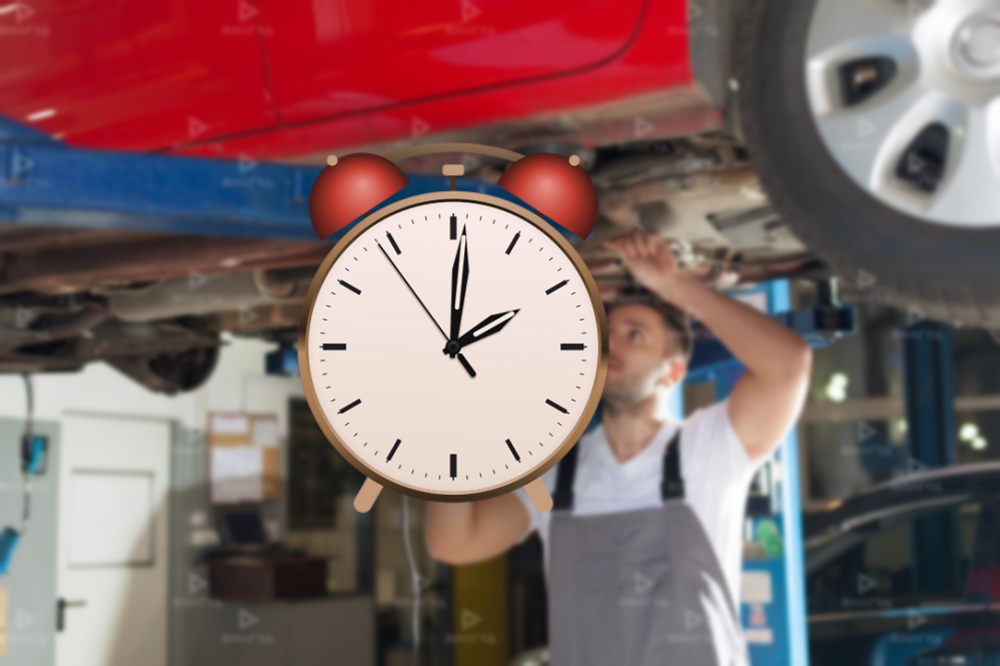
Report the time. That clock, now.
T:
2:00:54
